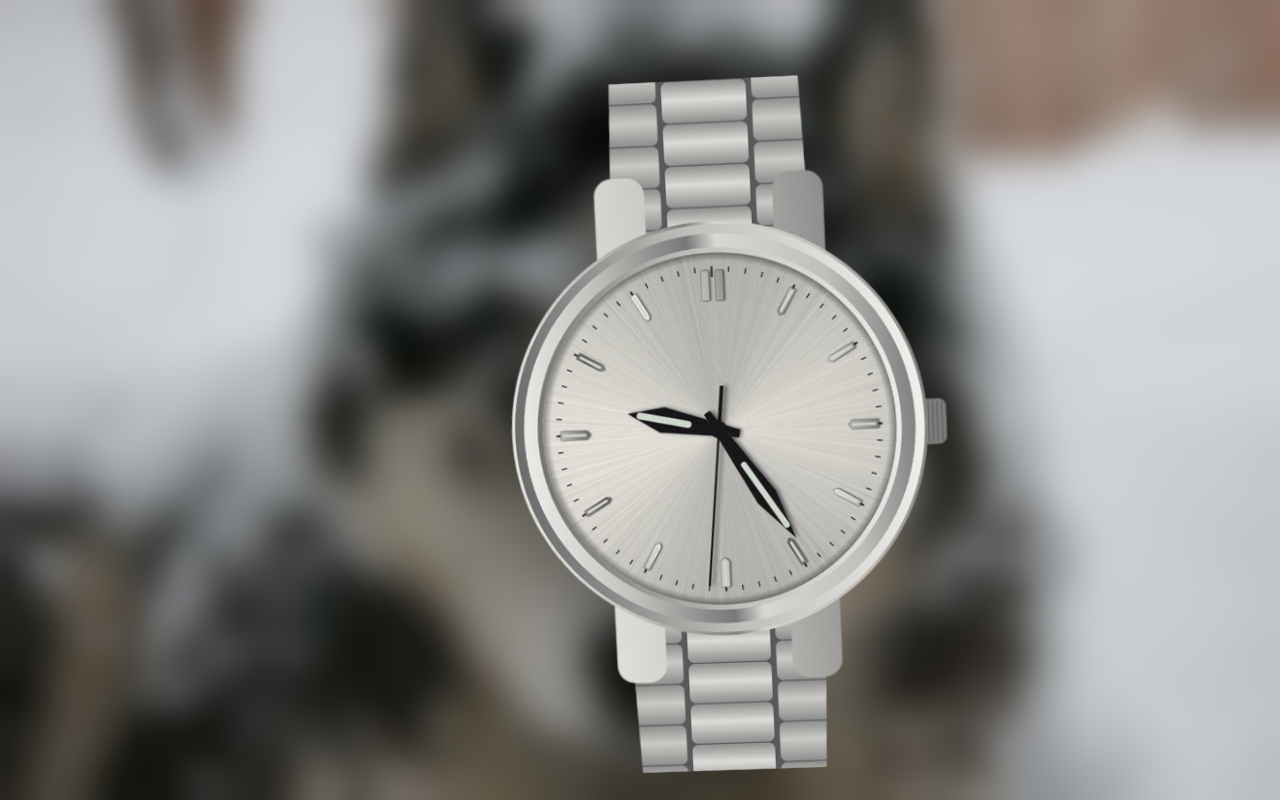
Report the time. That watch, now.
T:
9:24:31
